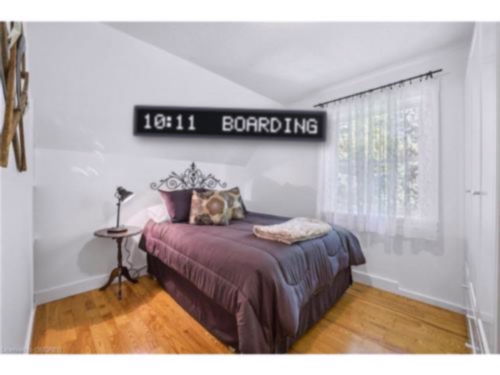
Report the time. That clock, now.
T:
10:11
